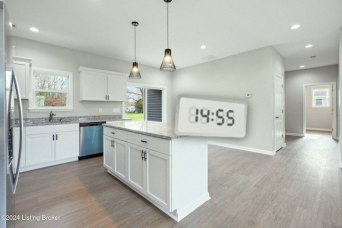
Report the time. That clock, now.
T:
14:55
